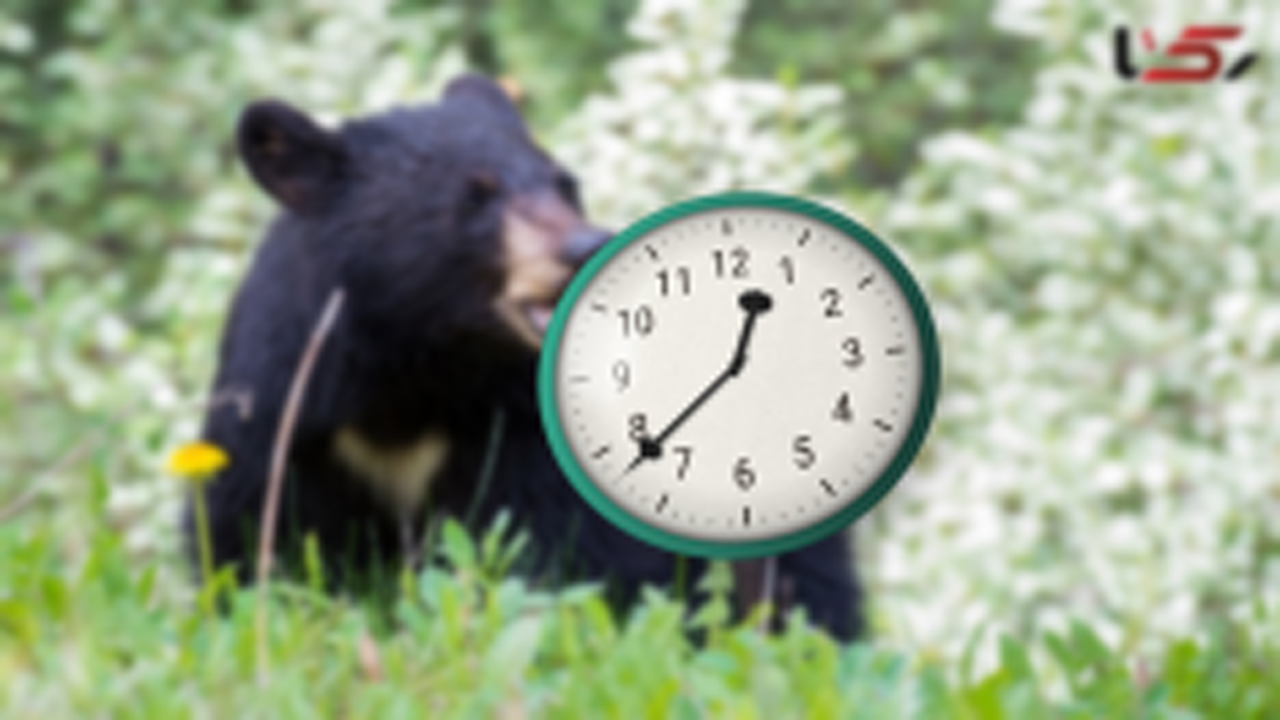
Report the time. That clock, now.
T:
12:38
